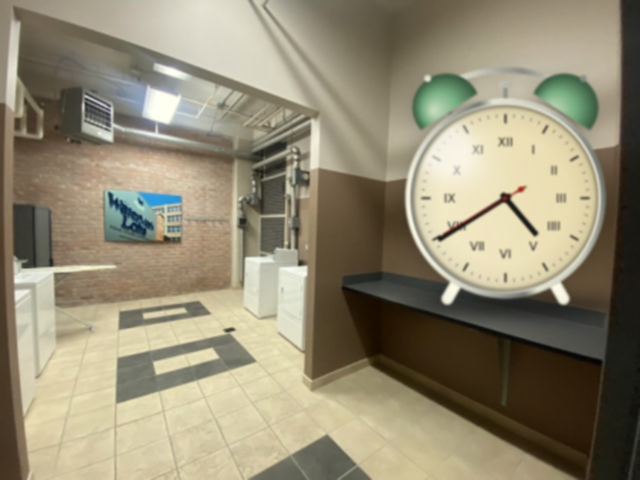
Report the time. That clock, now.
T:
4:39:40
